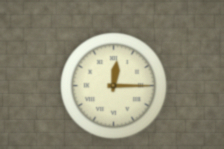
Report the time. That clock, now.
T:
12:15
